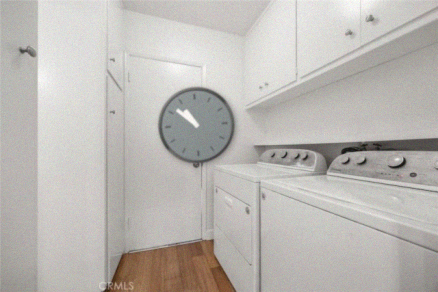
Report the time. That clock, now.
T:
10:52
